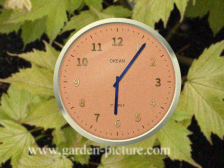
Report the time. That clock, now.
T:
6:06
